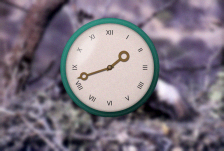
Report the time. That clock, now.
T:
1:42
